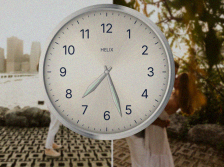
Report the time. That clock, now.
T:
7:27
